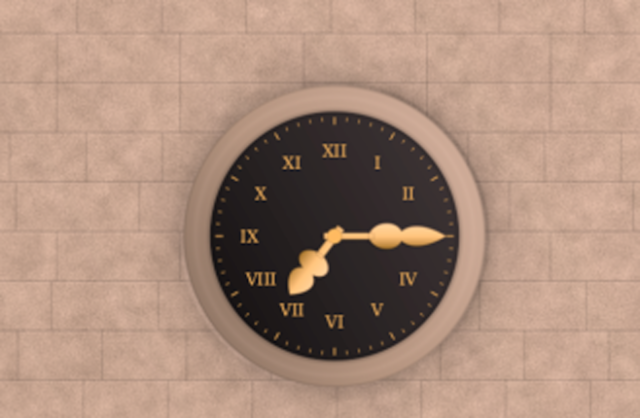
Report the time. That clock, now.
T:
7:15
